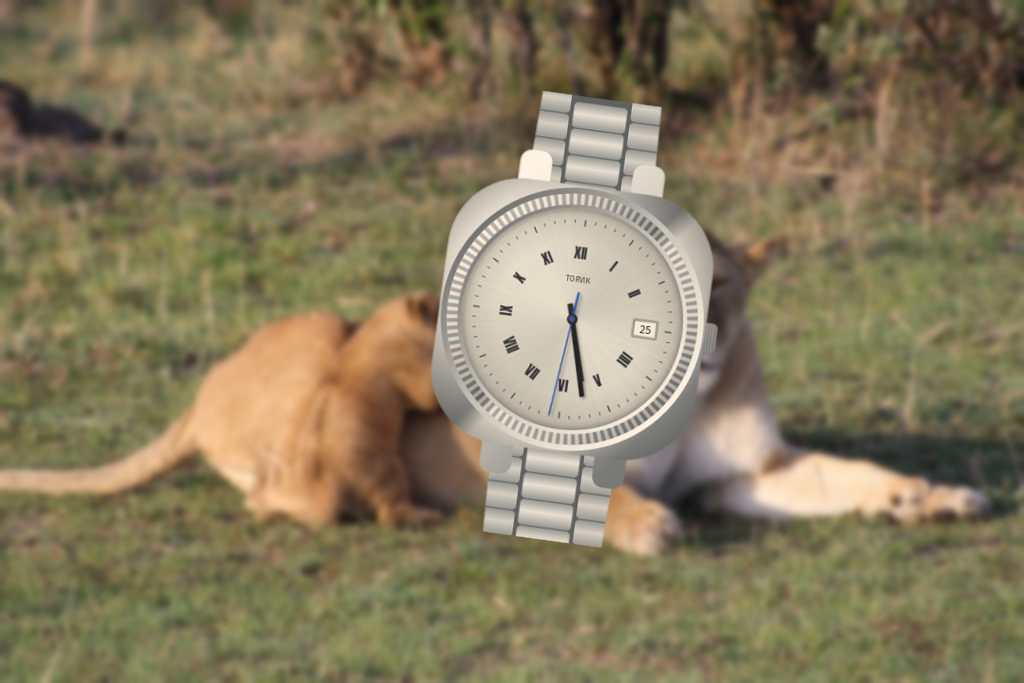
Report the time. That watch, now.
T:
5:27:31
